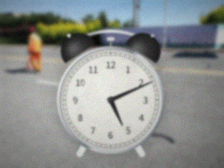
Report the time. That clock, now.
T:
5:11
